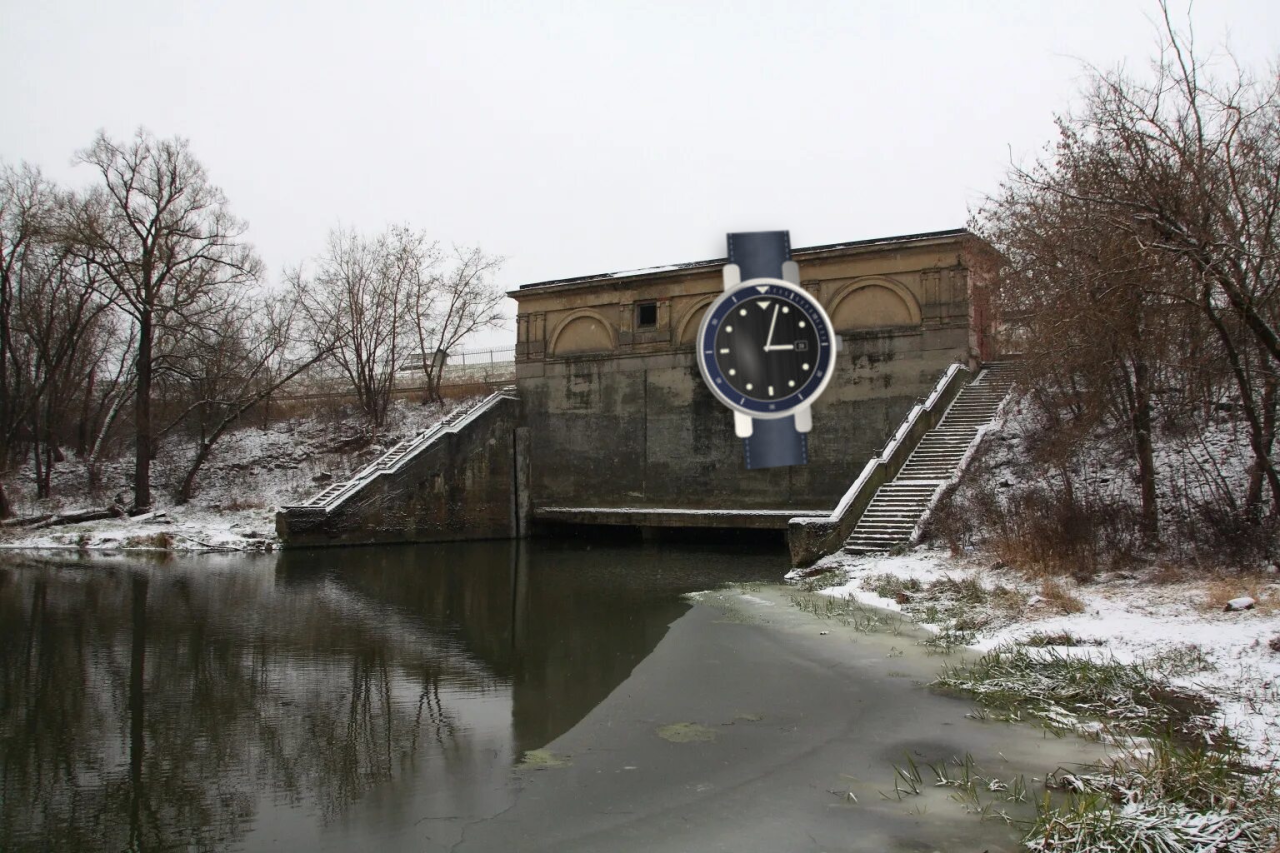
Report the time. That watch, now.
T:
3:03
